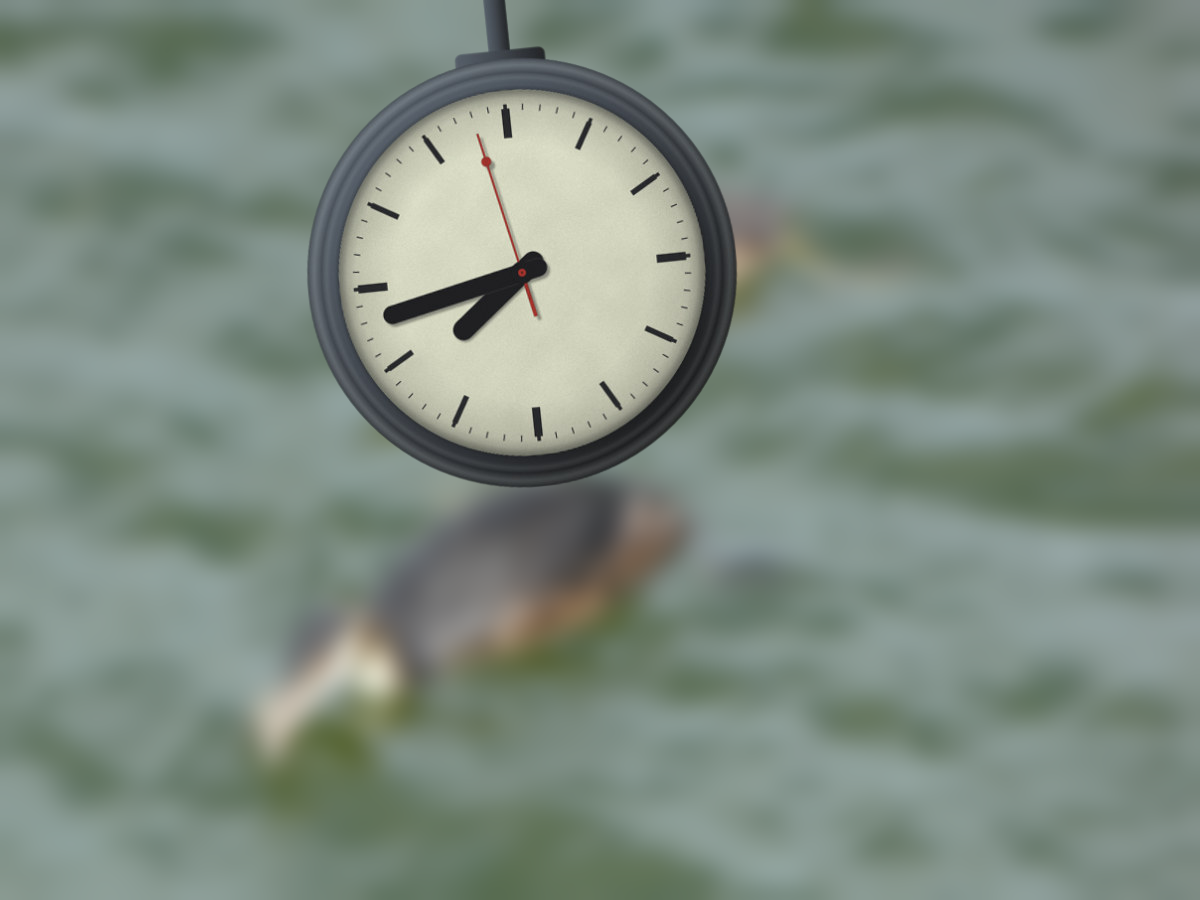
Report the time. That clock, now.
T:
7:42:58
